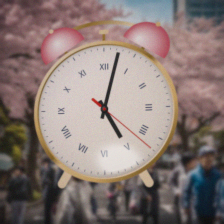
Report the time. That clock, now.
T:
5:02:22
